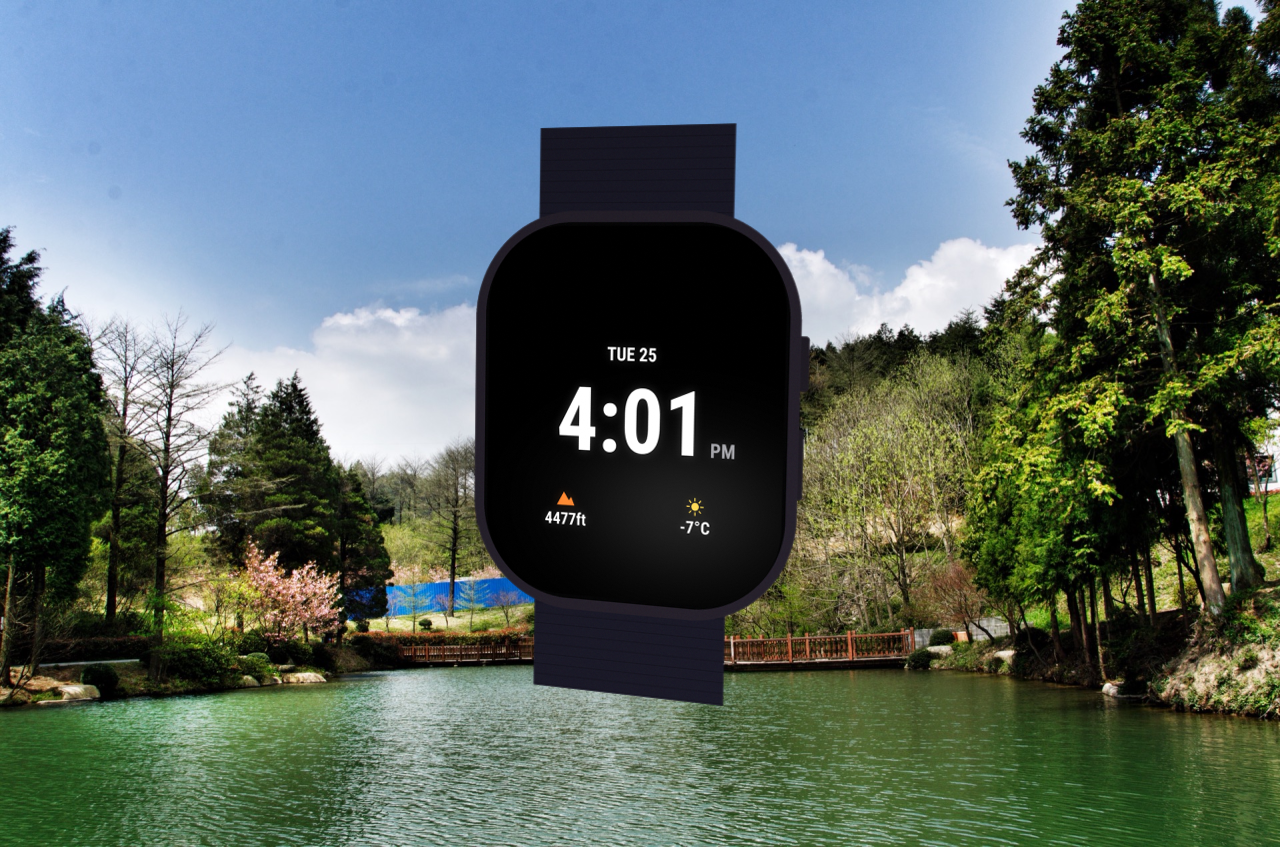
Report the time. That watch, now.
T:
4:01
